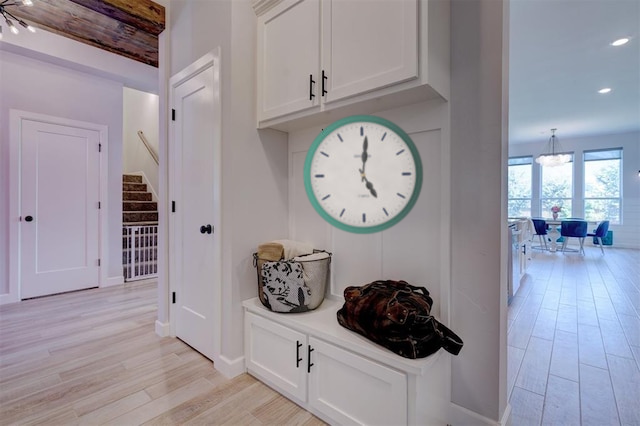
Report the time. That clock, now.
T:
5:01
